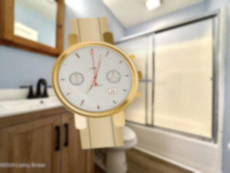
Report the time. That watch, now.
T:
7:03
